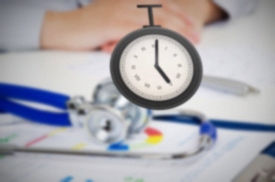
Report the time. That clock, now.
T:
5:01
